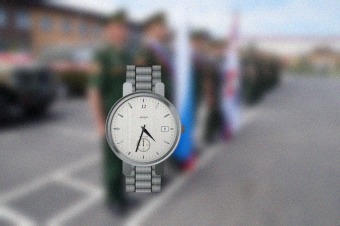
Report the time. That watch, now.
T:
4:33
